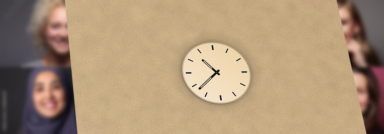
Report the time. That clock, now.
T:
10:38
